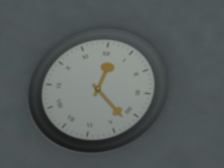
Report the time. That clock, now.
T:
12:22
